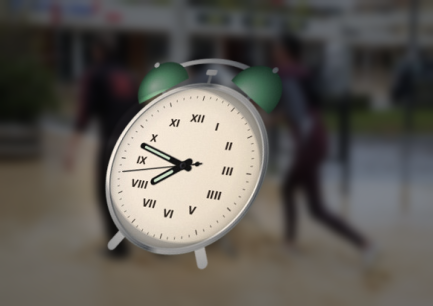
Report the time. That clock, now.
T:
7:47:43
